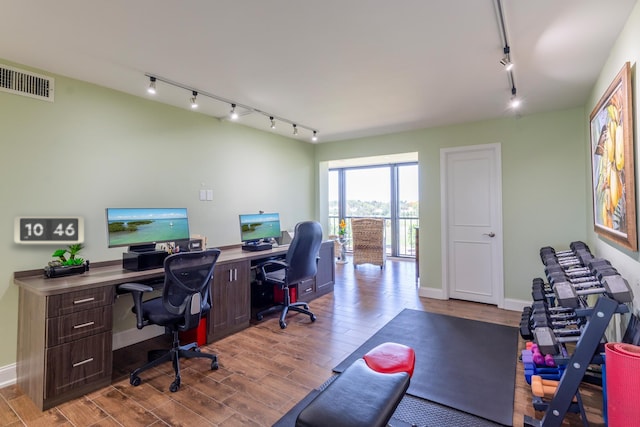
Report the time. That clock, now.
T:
10:46
